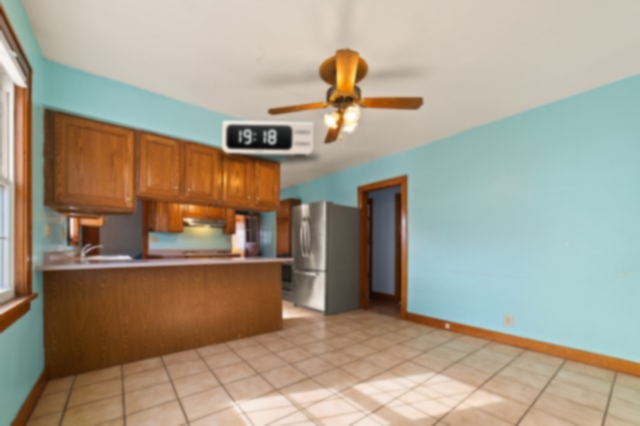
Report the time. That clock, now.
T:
19:18
